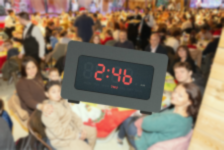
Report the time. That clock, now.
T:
2:46
